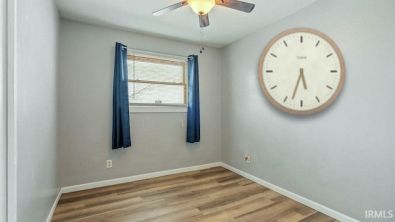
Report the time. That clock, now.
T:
5:33
